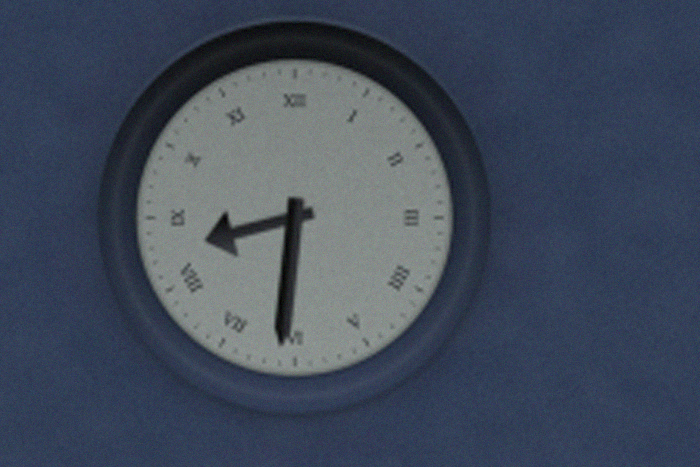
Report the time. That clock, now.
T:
8:31
